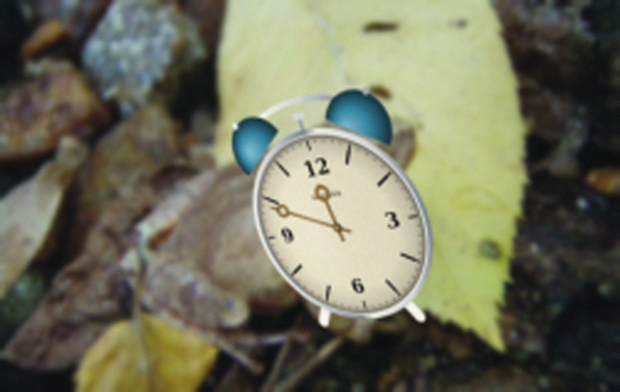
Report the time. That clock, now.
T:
11:49
